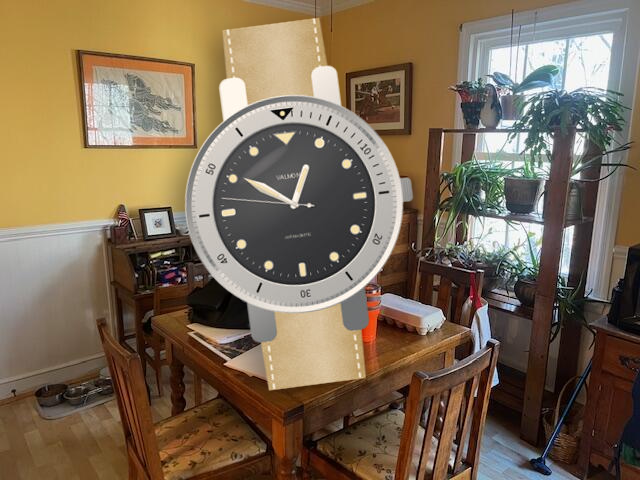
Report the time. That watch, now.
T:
12:50:47
